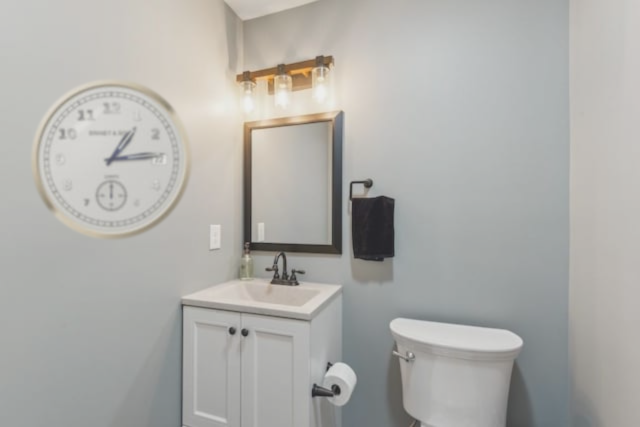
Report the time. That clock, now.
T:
1:14
